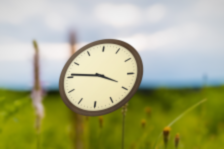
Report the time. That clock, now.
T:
3:46
